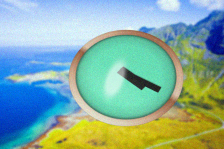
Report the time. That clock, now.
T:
4:20
